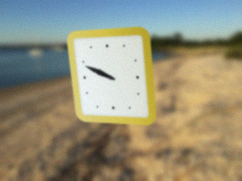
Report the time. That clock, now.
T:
9:49
